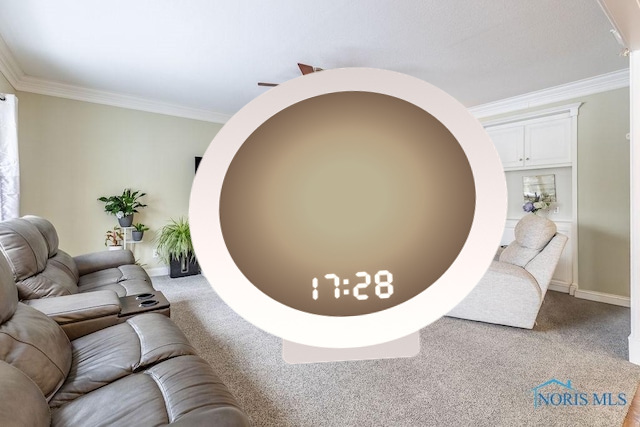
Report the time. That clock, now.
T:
17:28
